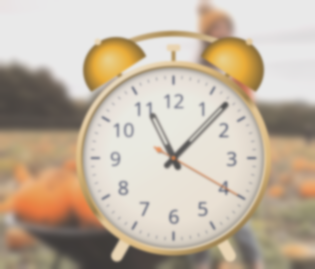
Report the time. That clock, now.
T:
11:07:20
